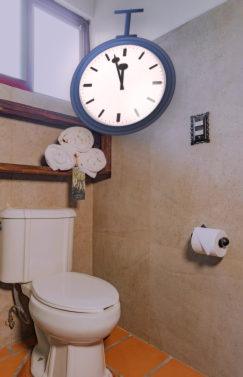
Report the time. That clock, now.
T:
11:57
